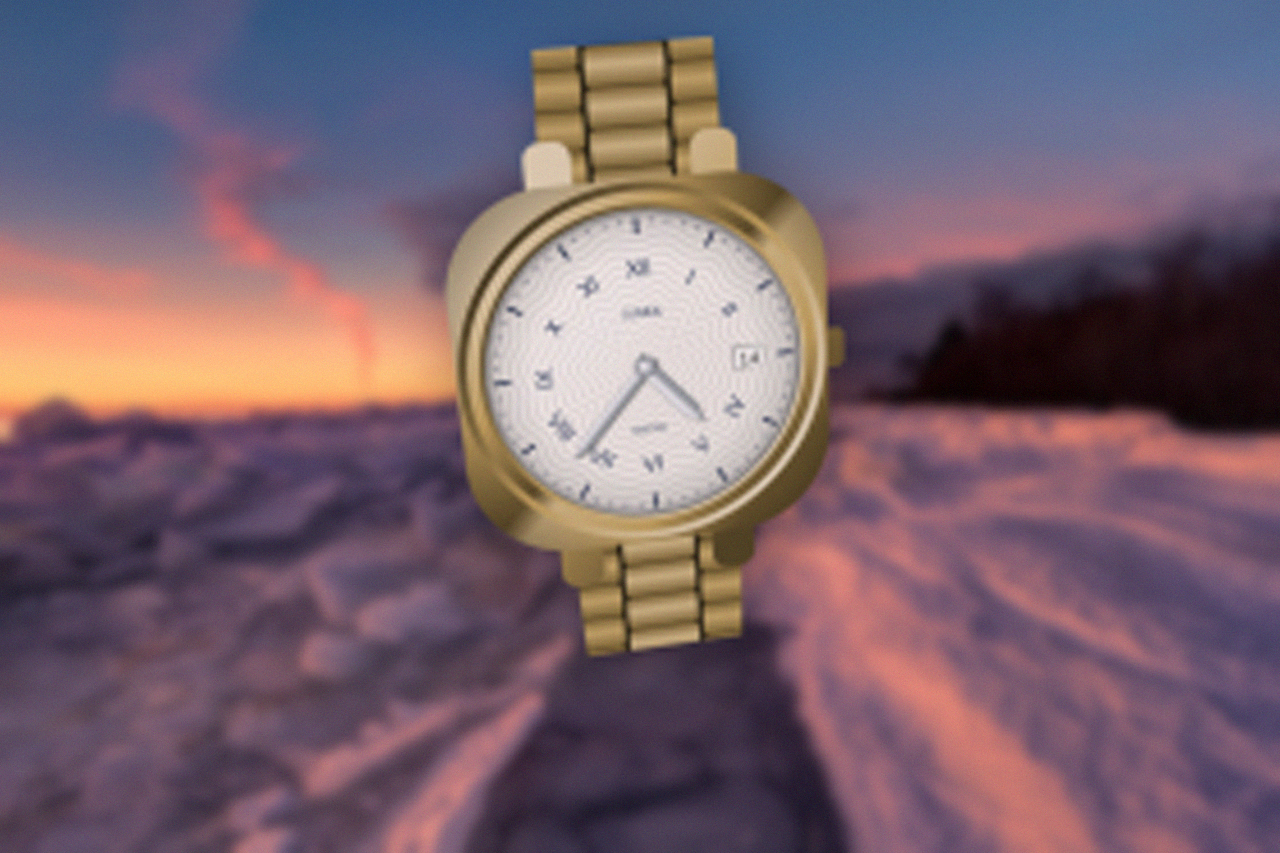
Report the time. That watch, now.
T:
4:37
